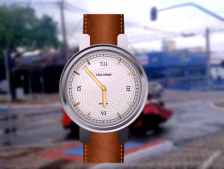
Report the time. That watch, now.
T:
5:53
